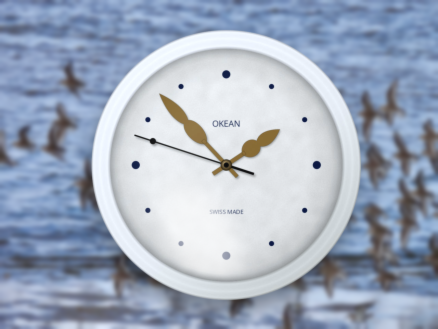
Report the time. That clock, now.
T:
1:52:48
